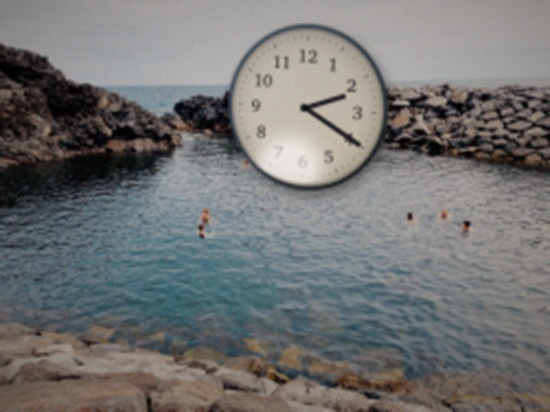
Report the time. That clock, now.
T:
2:20
